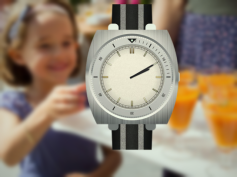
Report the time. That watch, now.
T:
2:10
